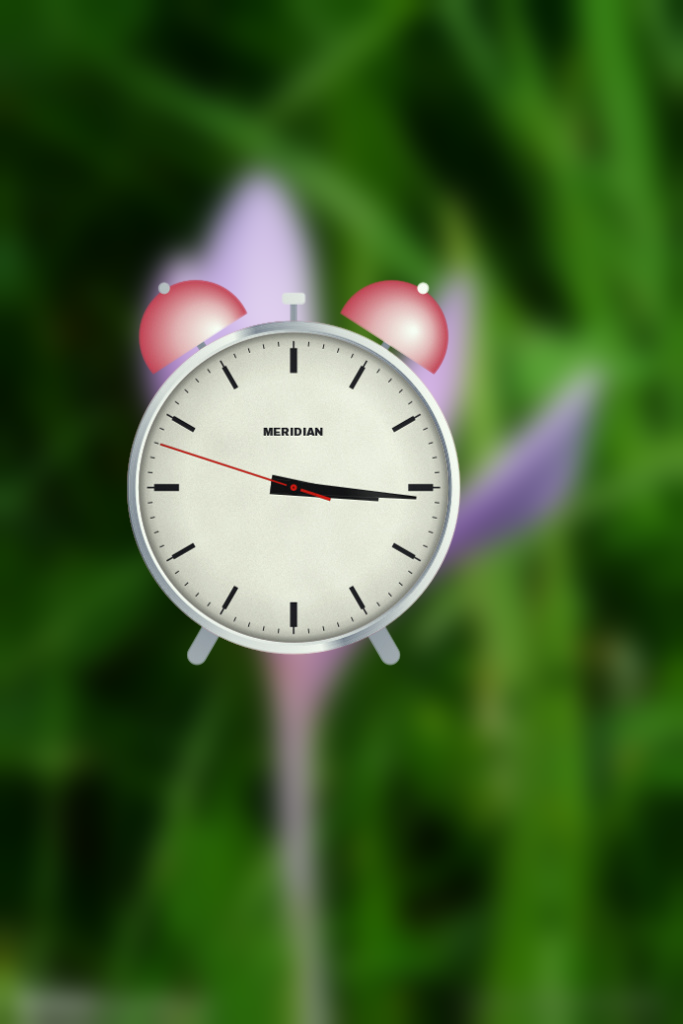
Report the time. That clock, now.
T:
3:15:48
